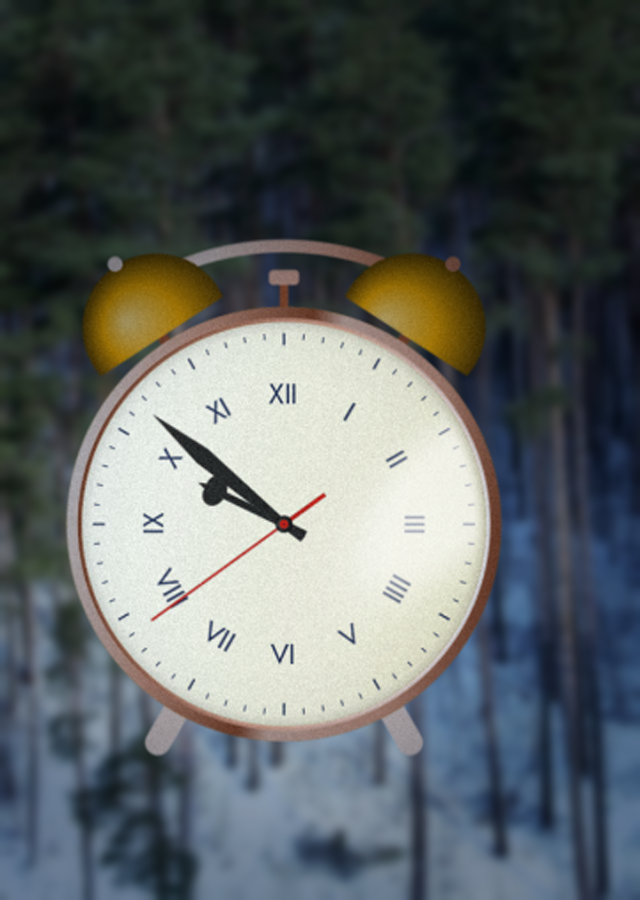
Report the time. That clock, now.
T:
9:51:39
